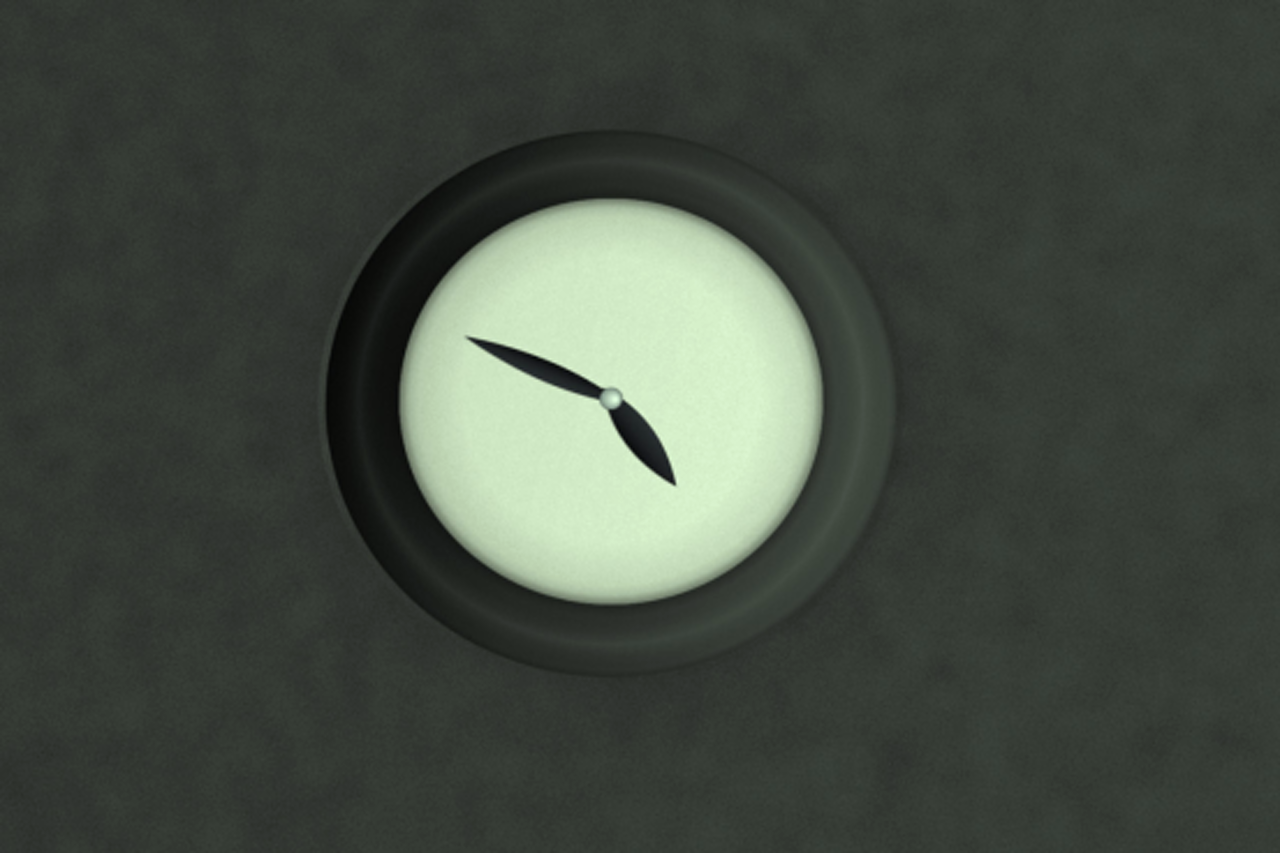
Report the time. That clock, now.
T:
4:49
